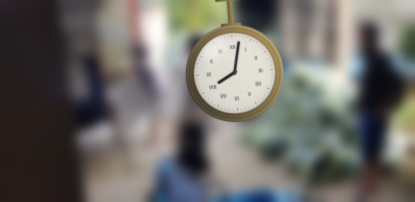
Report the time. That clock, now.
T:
8:02
